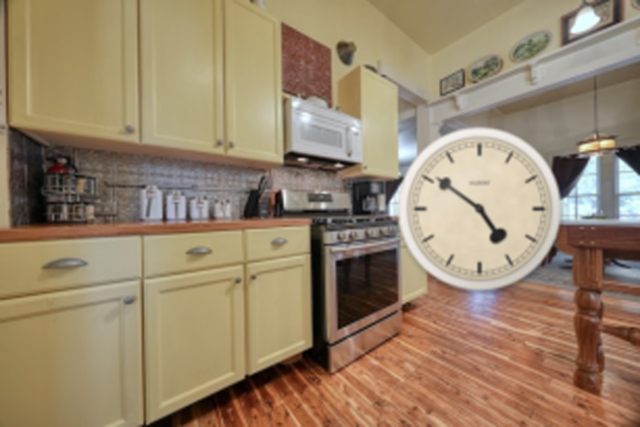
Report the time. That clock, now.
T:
4:51
